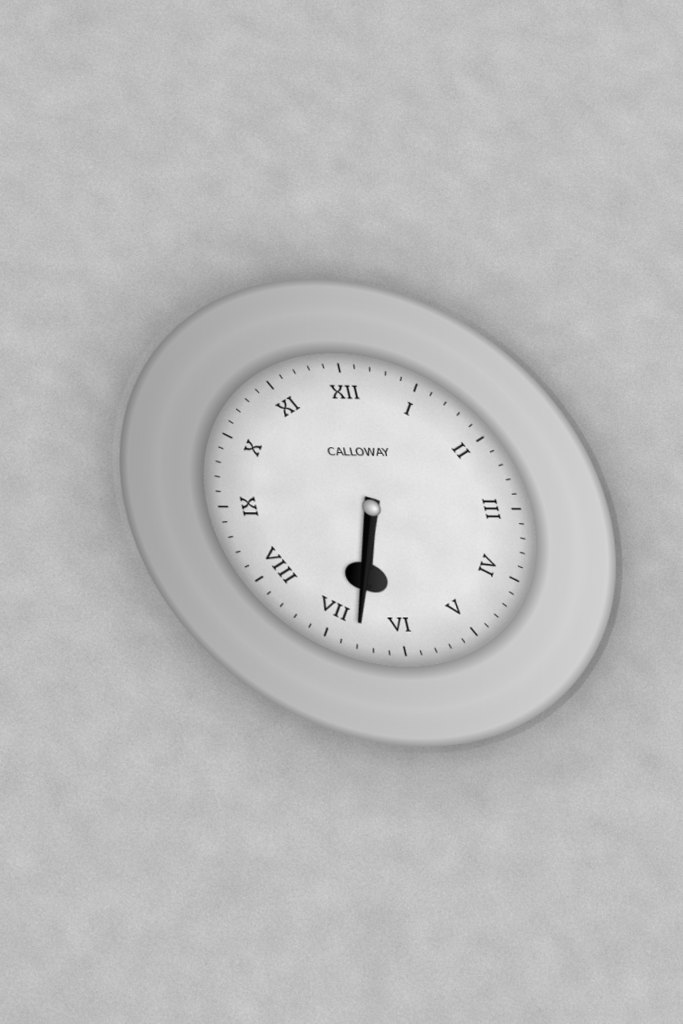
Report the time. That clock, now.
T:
6:33
